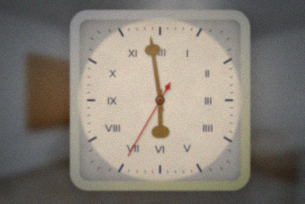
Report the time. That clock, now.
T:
5:58:35
